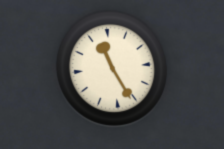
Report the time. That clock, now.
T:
11:26
